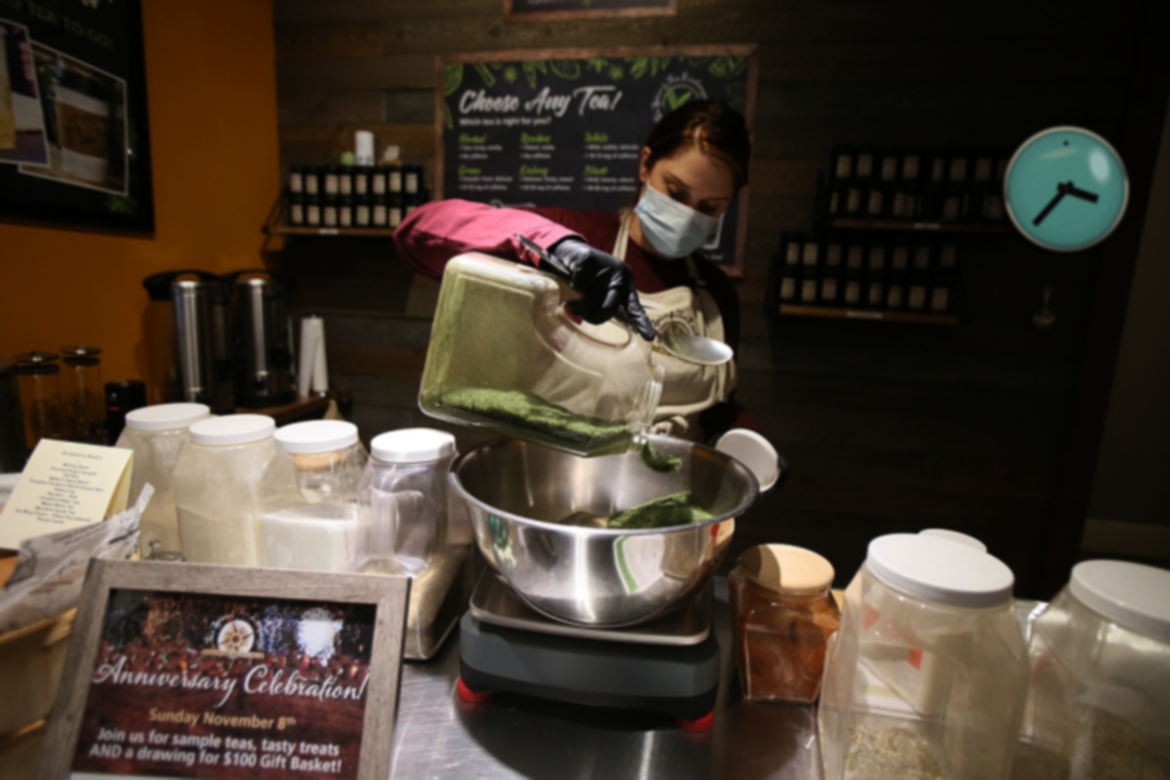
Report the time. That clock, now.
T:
3:37
